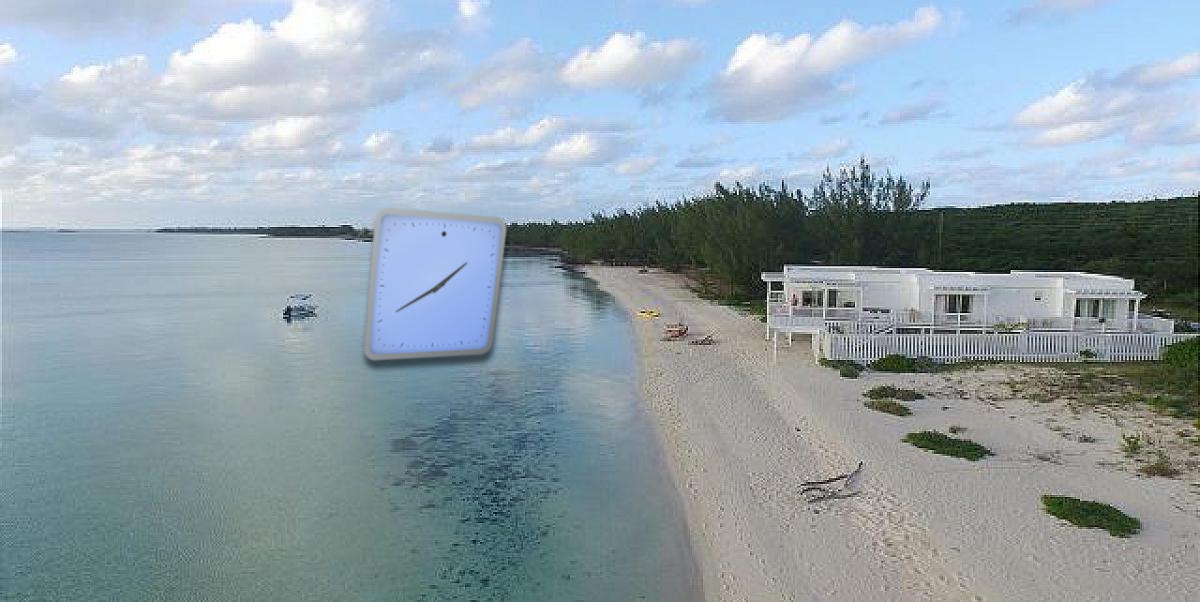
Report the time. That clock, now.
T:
1:40
